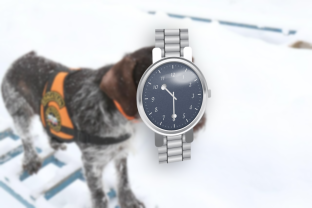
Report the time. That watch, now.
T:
10:30
